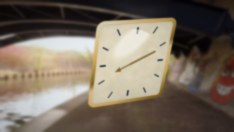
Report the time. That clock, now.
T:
8:11
